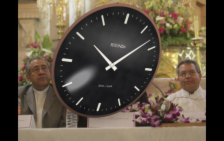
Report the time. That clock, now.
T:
10:08
